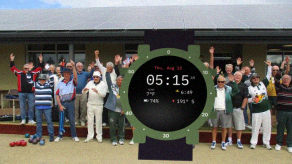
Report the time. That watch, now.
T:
5:15
